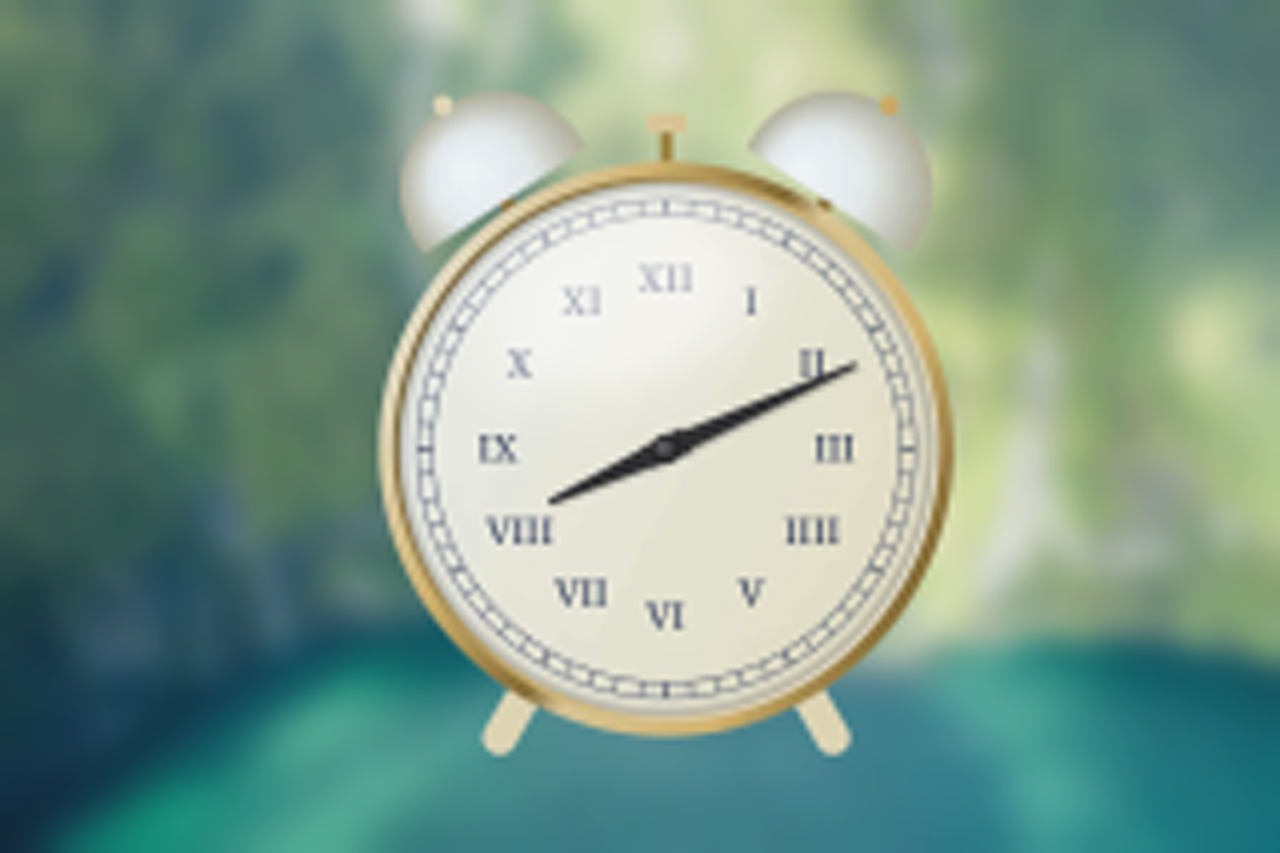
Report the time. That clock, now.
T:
8:11
